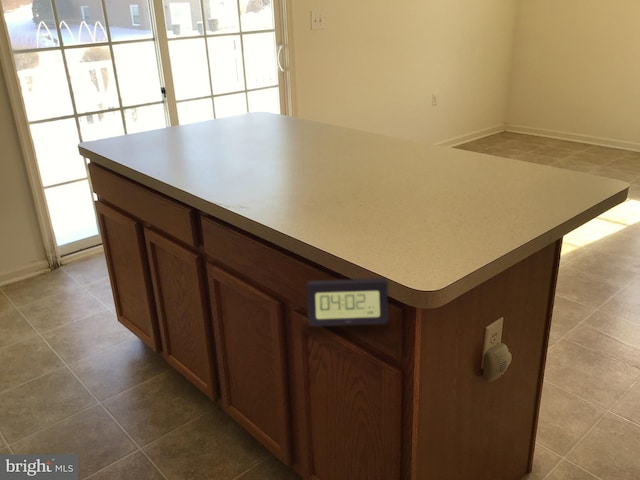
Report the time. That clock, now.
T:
4:02
